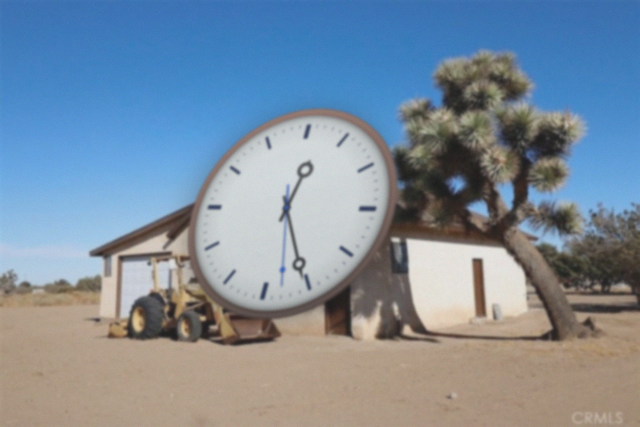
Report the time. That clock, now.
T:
12:25:28
